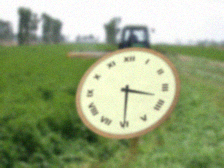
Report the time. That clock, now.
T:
3:30
